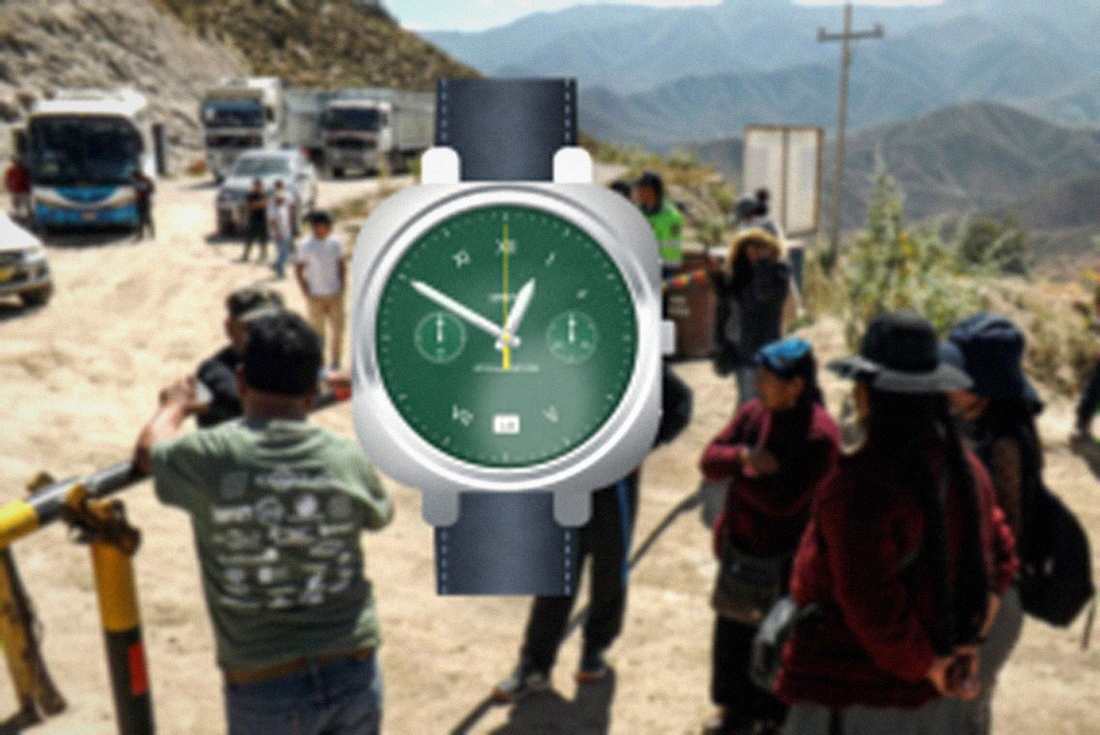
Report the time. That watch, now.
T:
12:50
